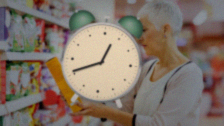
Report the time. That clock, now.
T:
12:41
